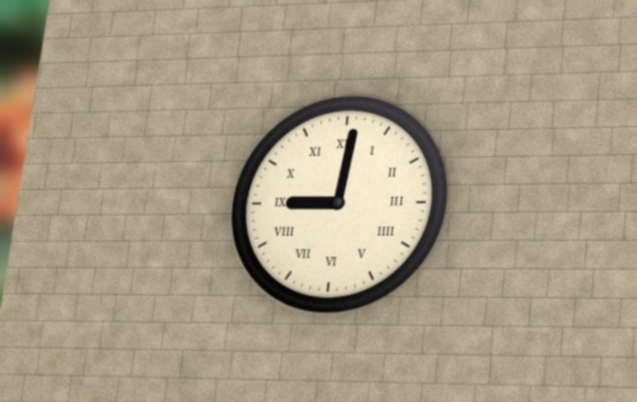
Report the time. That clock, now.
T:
9:01
